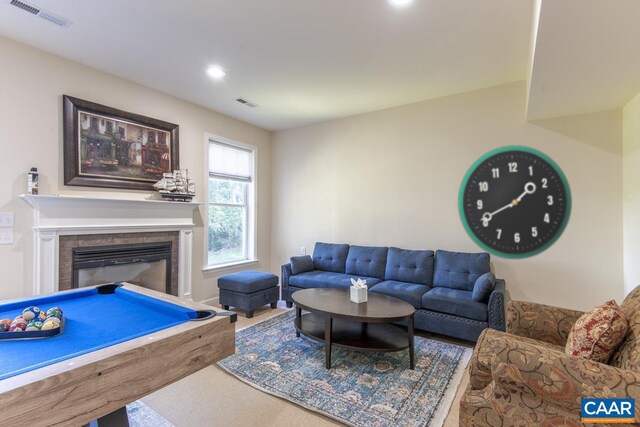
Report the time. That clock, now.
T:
1:41
